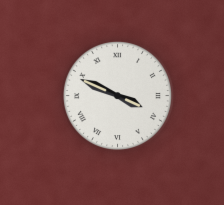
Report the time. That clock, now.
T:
3:49
